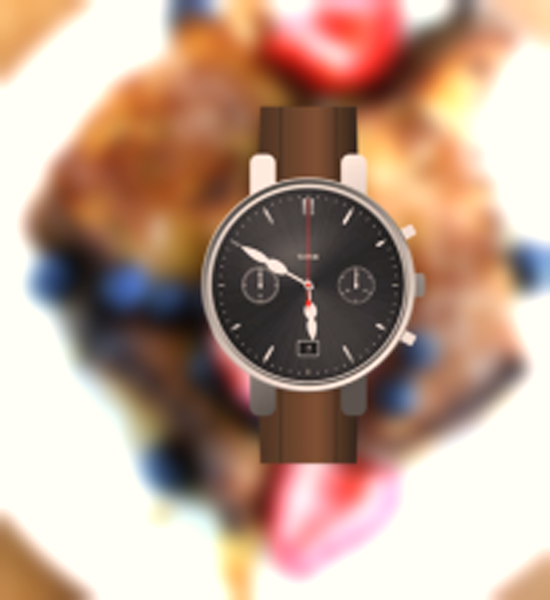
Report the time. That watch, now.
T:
5:50
